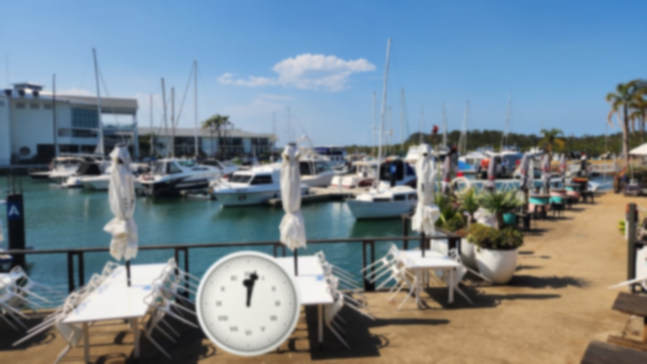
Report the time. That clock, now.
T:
12:02
